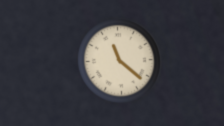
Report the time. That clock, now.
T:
11:22
